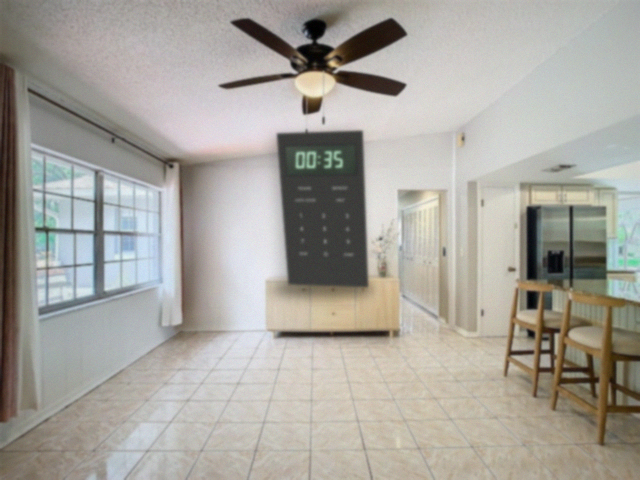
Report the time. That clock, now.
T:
0:35
